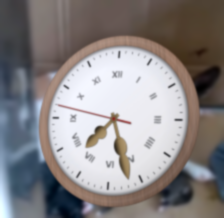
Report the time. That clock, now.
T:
7:26:47
